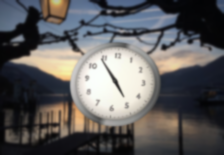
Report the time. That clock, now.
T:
4:54
